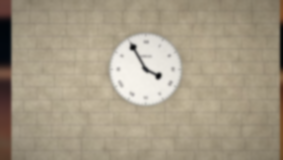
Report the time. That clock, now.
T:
3:55
